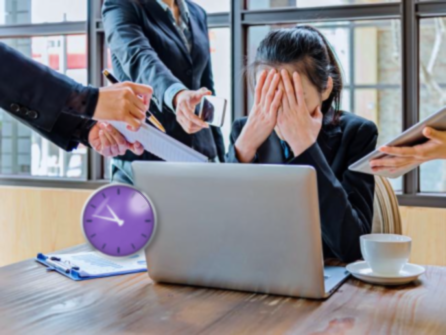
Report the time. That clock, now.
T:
10:47
